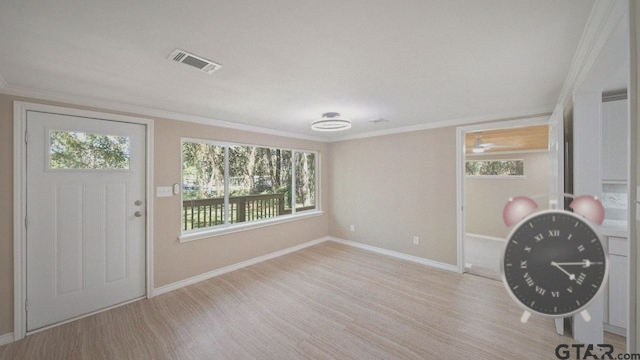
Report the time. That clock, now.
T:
4:15
